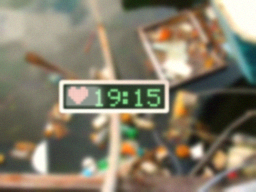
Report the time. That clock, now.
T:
19:15
